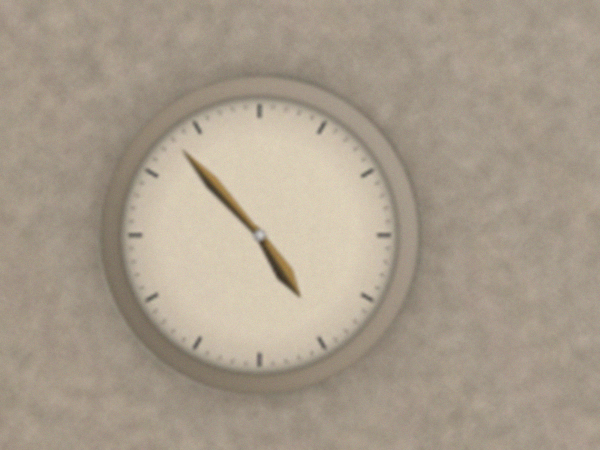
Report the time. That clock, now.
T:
4:53
